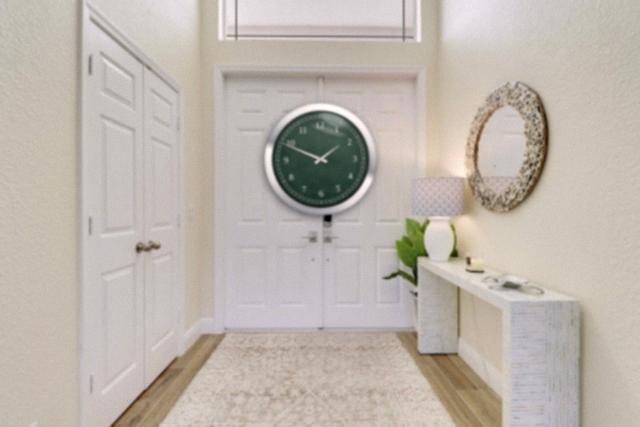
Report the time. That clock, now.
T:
1:49
